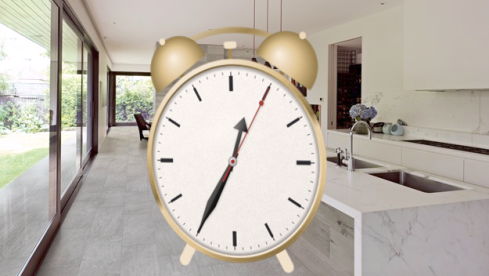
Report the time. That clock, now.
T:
12:35:05
